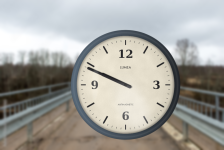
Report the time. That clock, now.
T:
9:49
